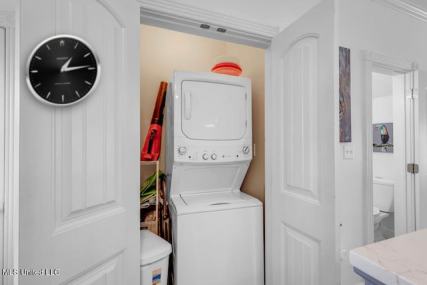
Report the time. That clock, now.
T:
1:14
